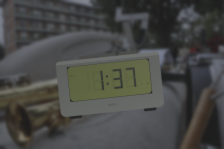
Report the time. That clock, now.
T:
1:37
